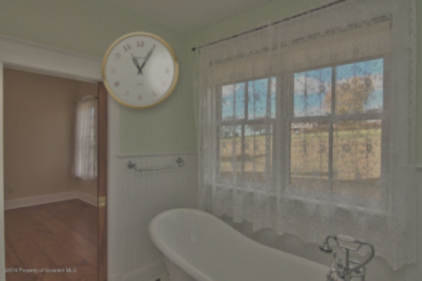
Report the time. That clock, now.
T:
11:05
